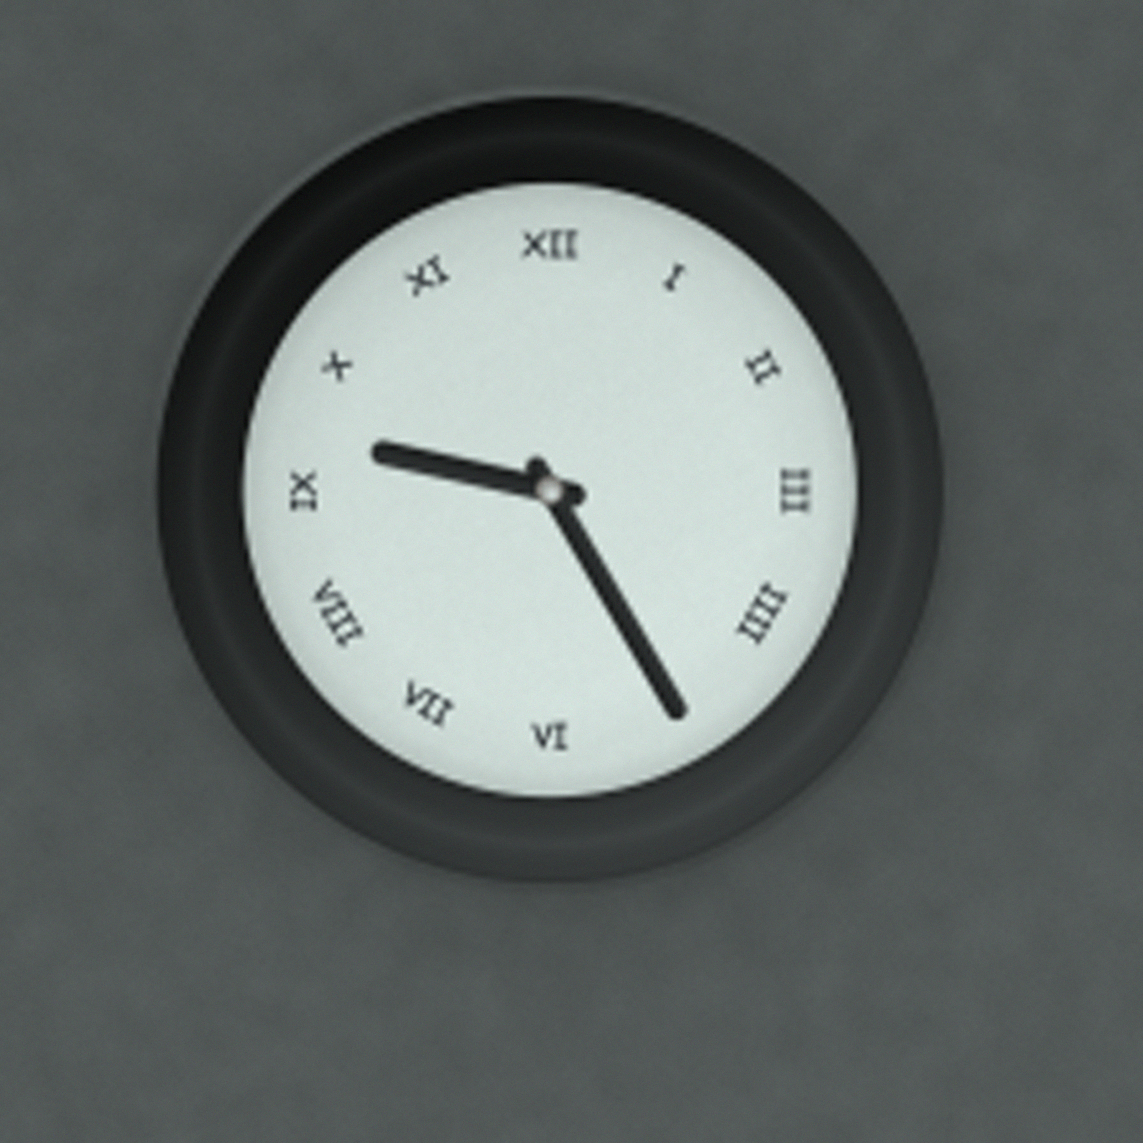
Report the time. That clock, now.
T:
9:25
